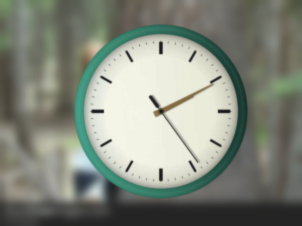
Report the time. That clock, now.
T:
2:10:24
